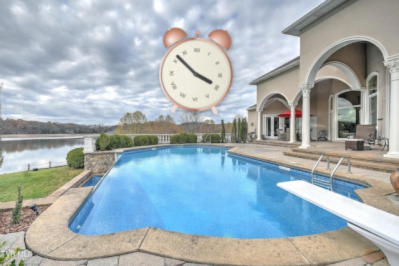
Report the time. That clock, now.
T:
3:52
